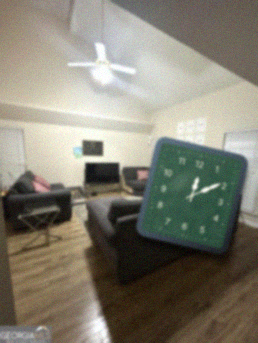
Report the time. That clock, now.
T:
12:09
